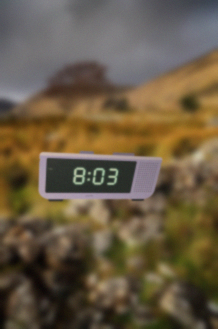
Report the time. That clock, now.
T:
8:03
